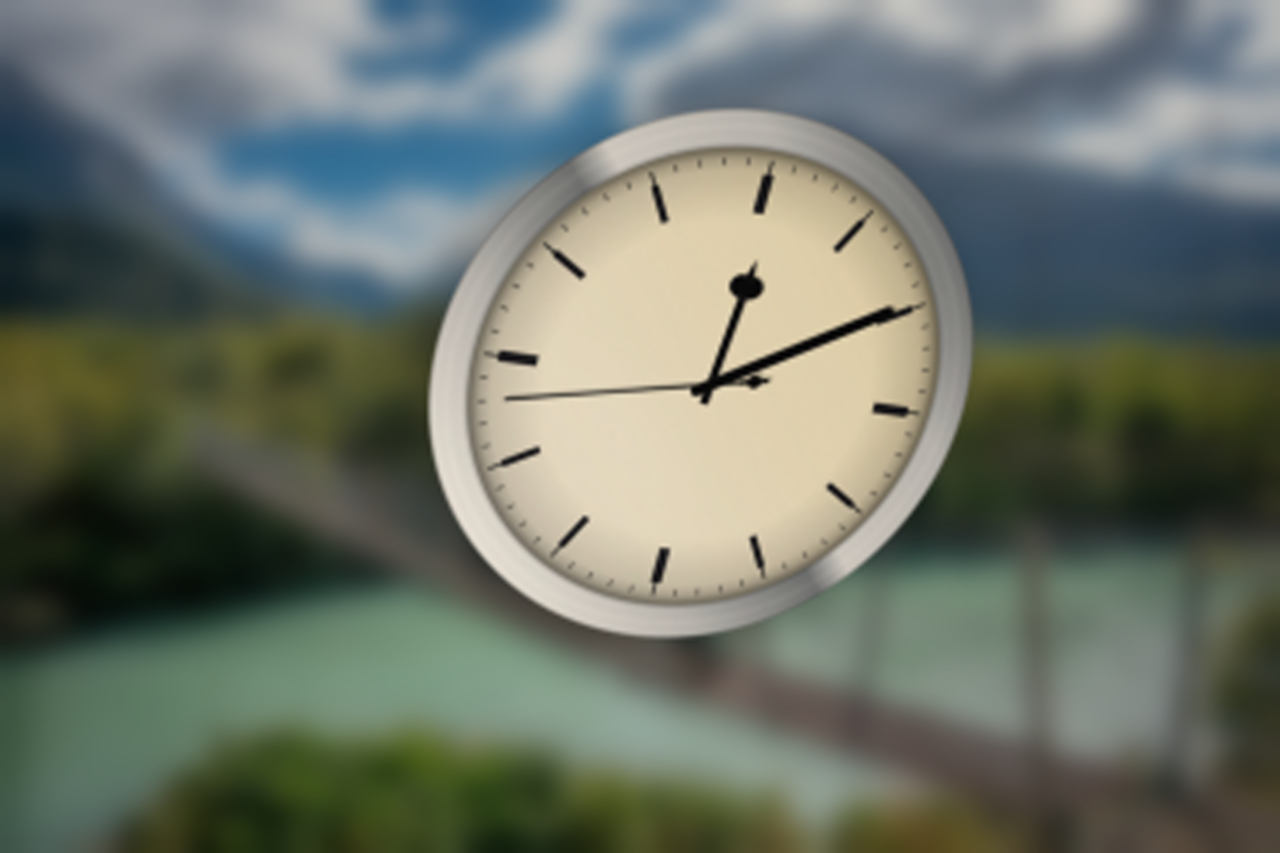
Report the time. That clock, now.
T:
12:09:43
